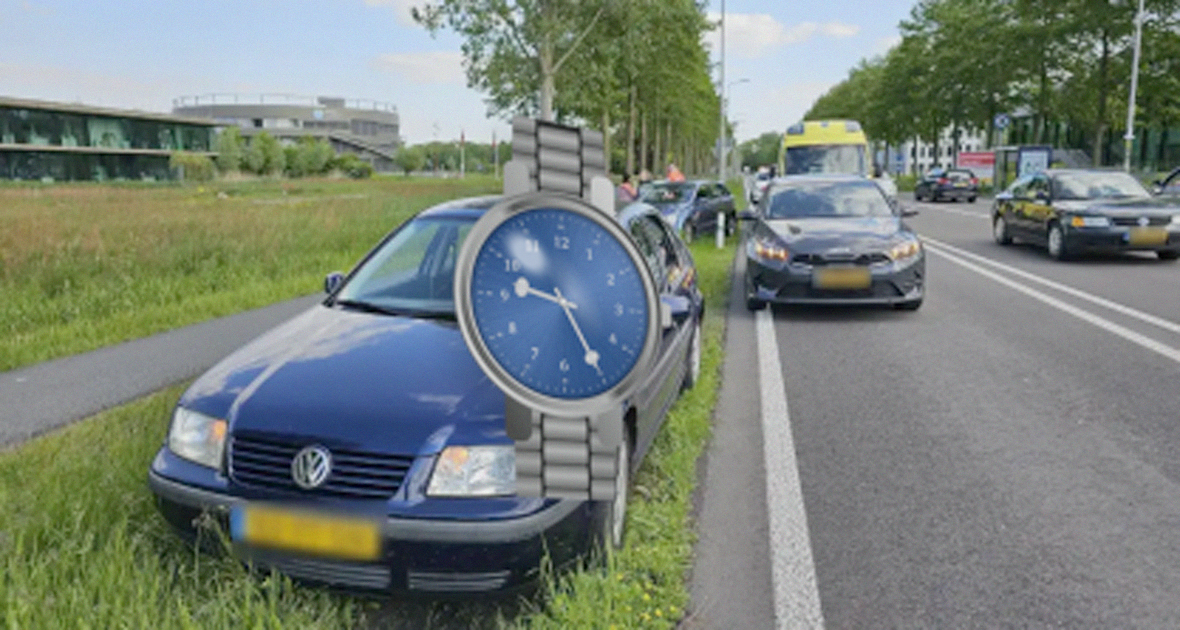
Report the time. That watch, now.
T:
9:25
